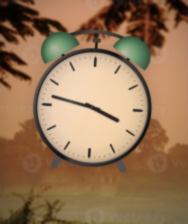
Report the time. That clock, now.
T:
3:47
